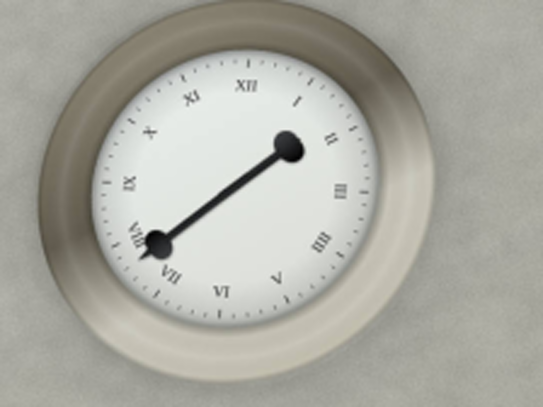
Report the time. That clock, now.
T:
1:38
